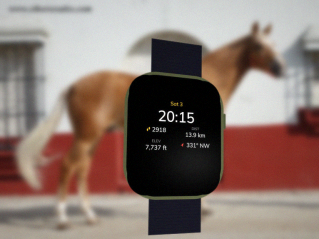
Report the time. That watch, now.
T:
20:15
